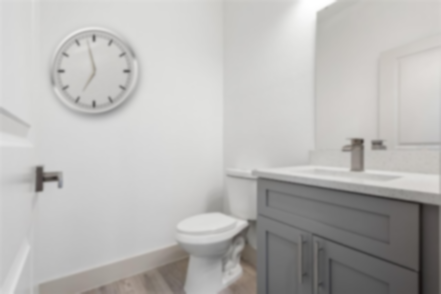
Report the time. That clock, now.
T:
6:58
